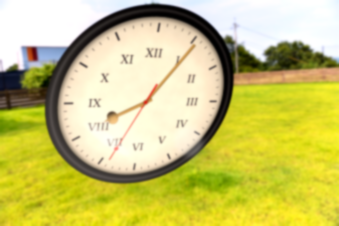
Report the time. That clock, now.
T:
8:05:34
